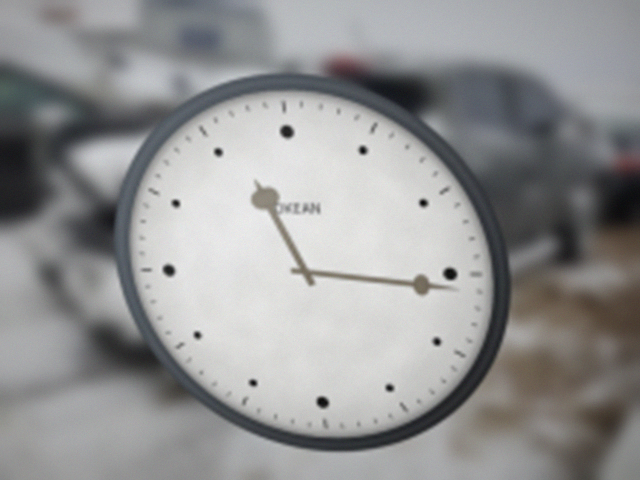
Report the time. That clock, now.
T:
11:16
